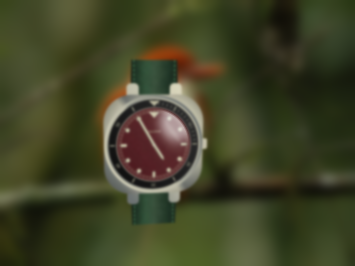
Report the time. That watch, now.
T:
4:55
